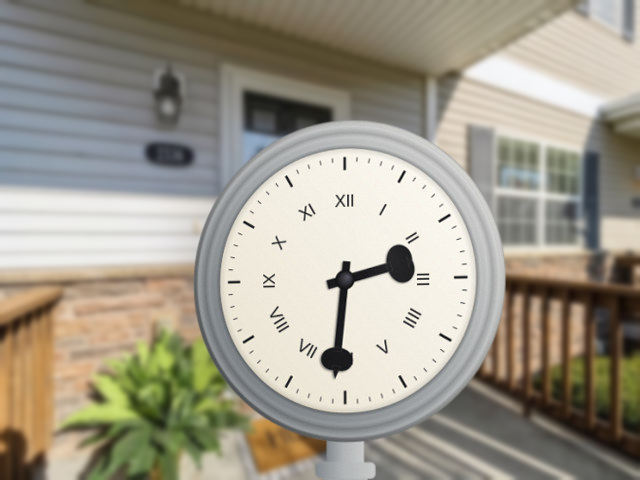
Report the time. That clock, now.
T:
2:31
